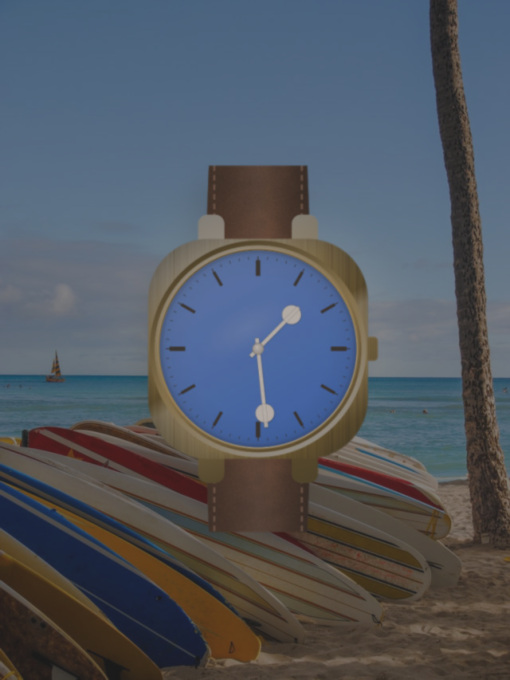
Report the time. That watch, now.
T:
1:29
